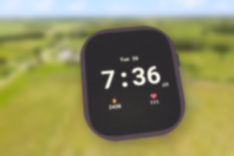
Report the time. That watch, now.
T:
7:36
